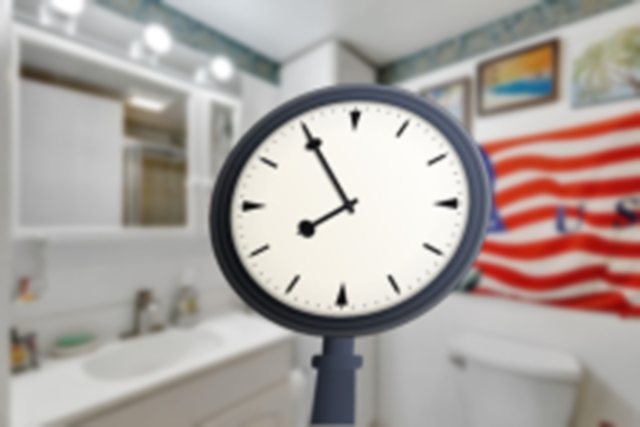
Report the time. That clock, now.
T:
7:55
